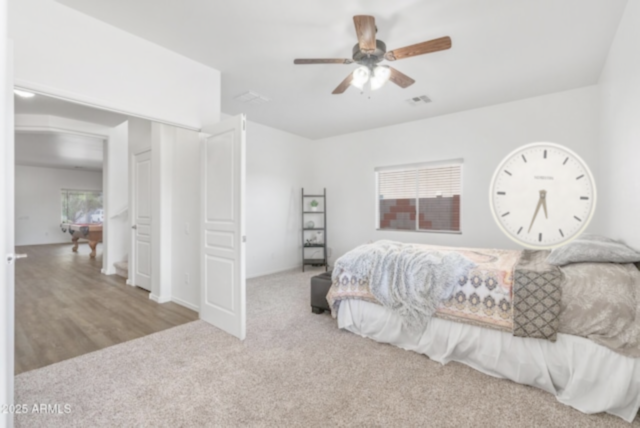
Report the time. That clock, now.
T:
5:33
